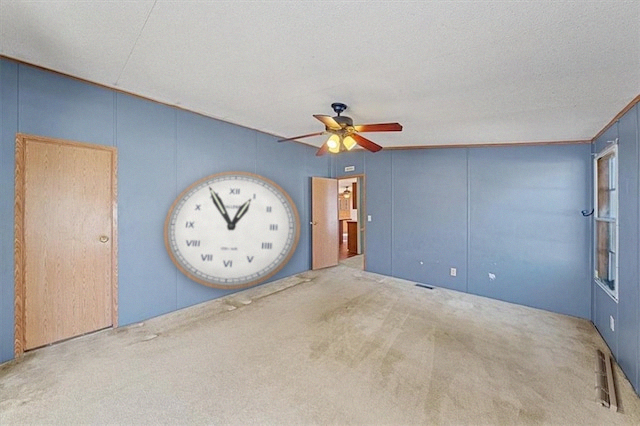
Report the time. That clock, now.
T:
12:55
